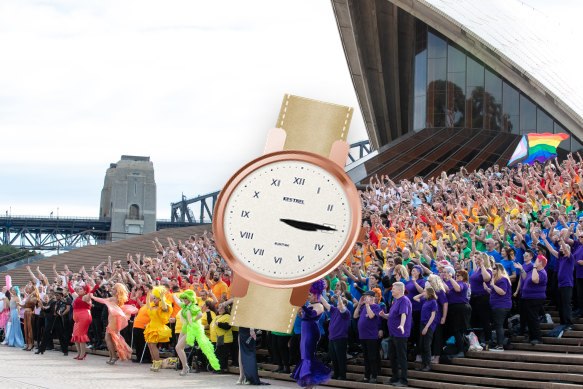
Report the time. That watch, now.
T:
3:15
